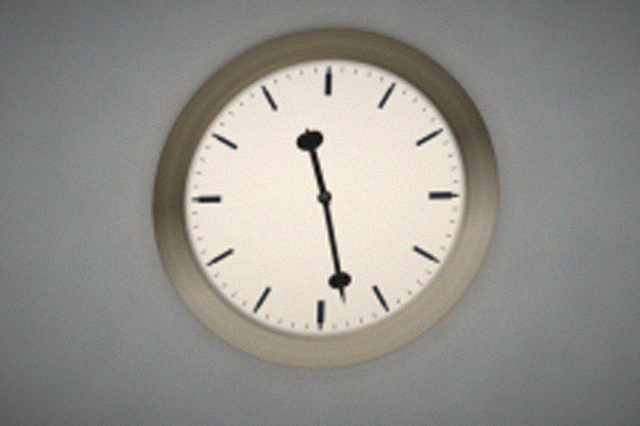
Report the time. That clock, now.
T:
11:28
